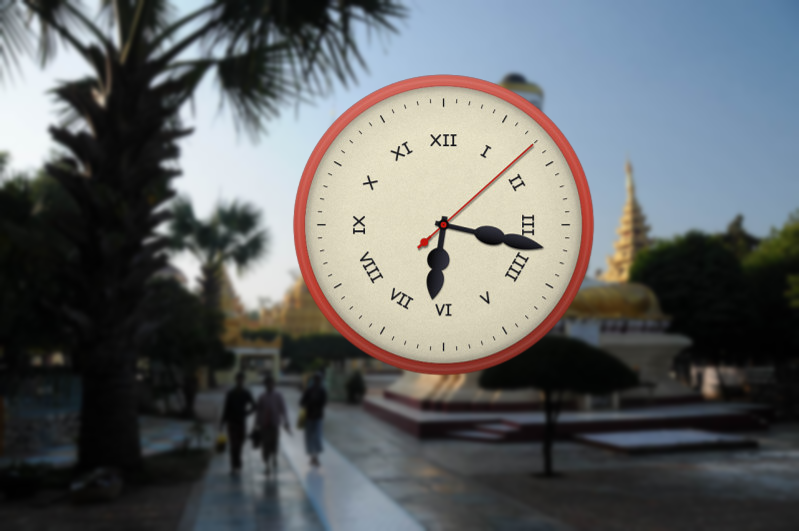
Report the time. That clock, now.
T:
6:17:08
